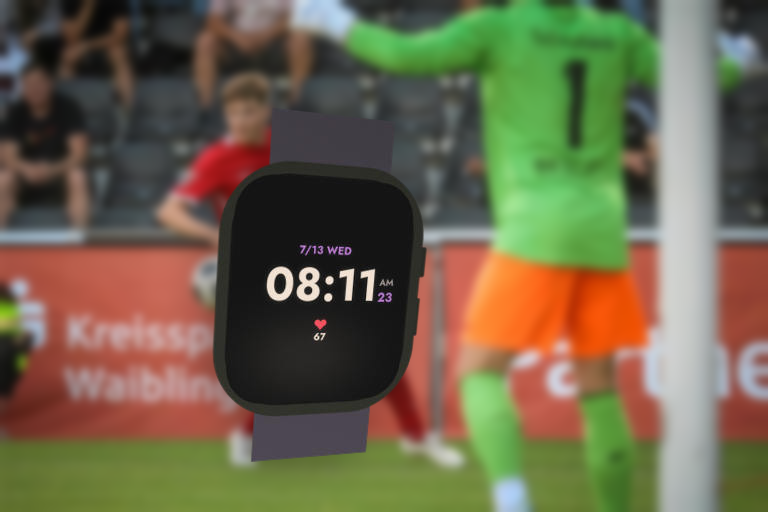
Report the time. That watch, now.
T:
8:11:23
